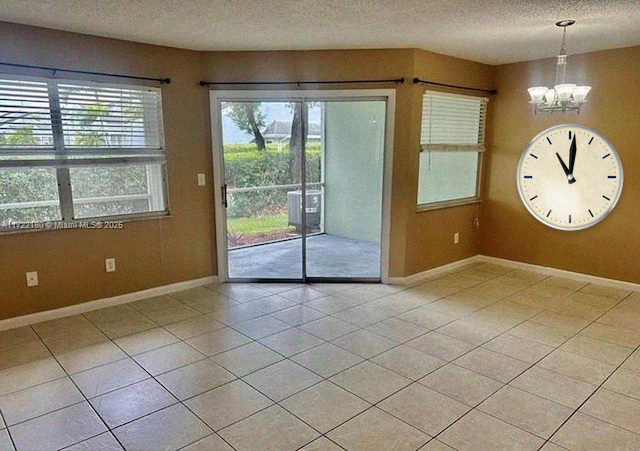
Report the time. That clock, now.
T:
11:01
